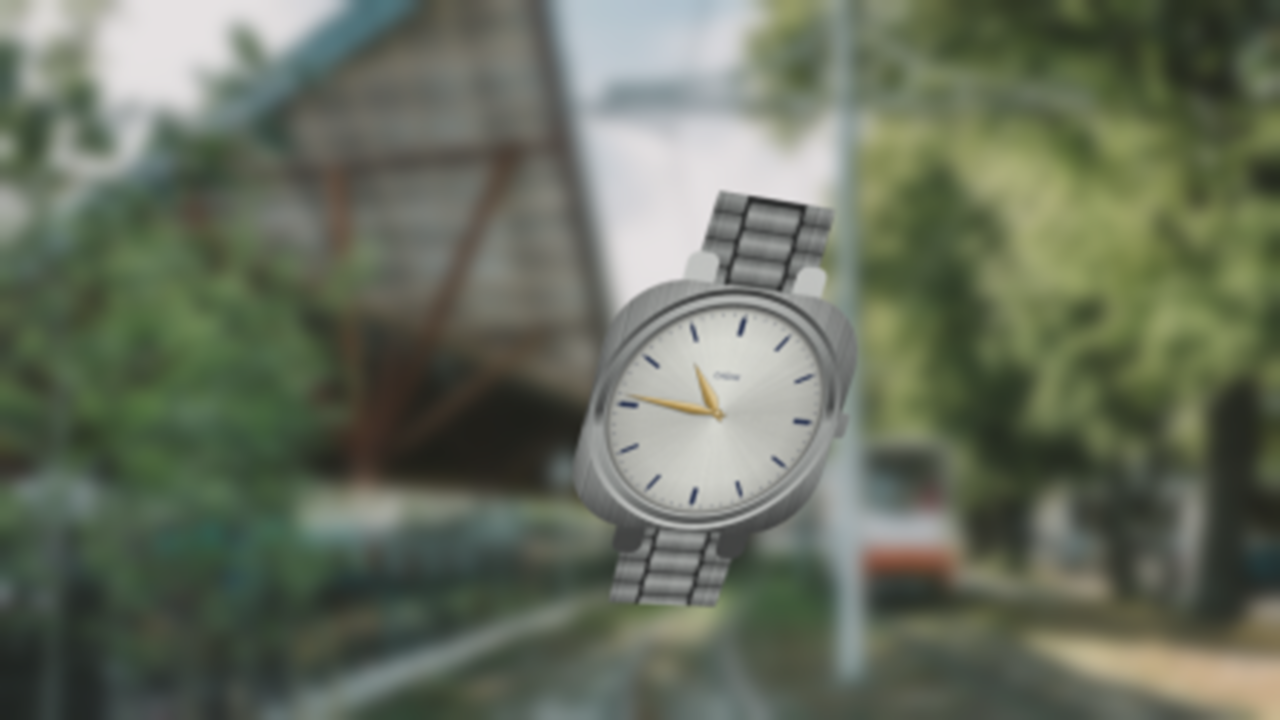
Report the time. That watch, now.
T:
10:46
